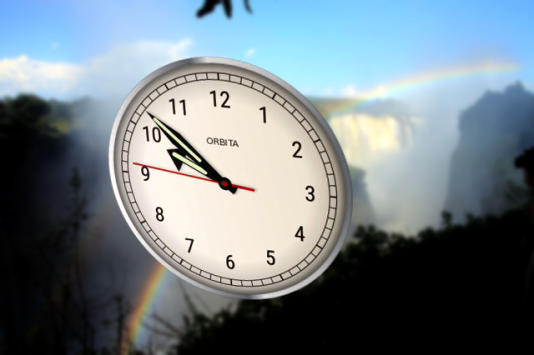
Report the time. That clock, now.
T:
9:51:46
